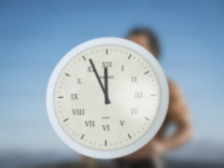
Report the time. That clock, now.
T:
11:56
